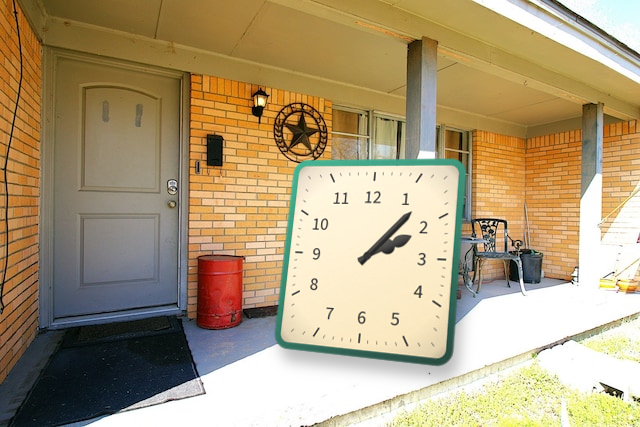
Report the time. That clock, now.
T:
2:07
